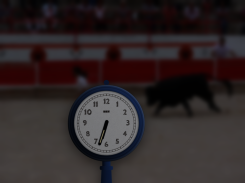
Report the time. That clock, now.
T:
6:33
